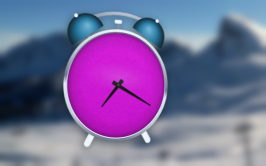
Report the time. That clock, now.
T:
7:20
